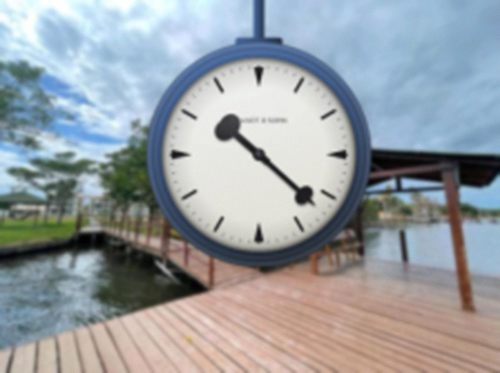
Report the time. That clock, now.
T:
10:22
